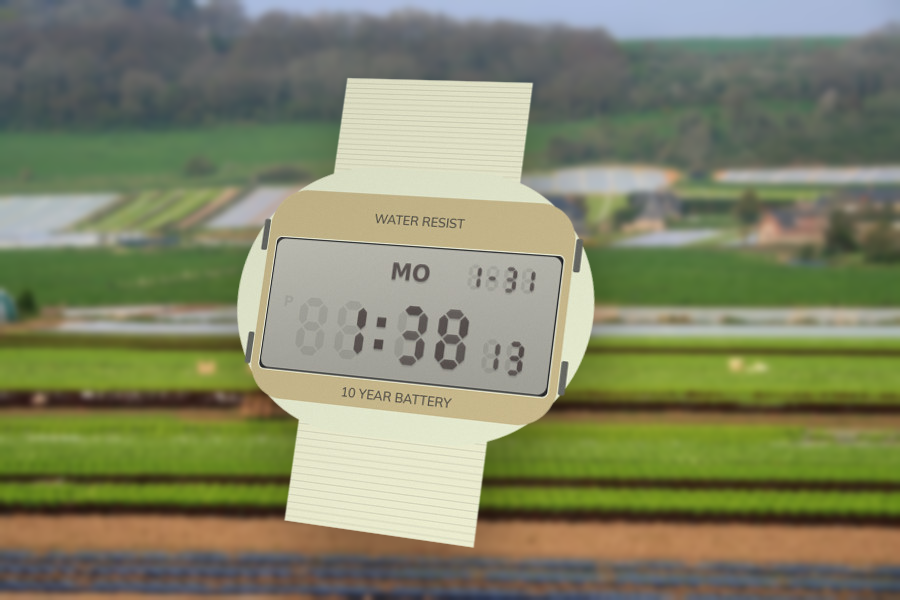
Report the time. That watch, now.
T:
1:38:13
